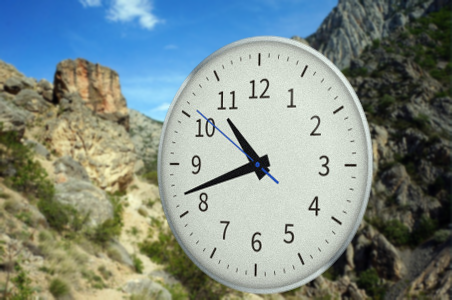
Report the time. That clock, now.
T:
10:41:51
